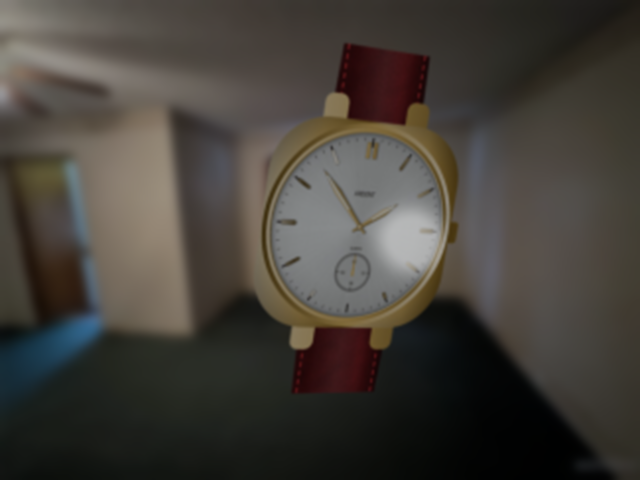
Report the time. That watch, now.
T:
1:53
